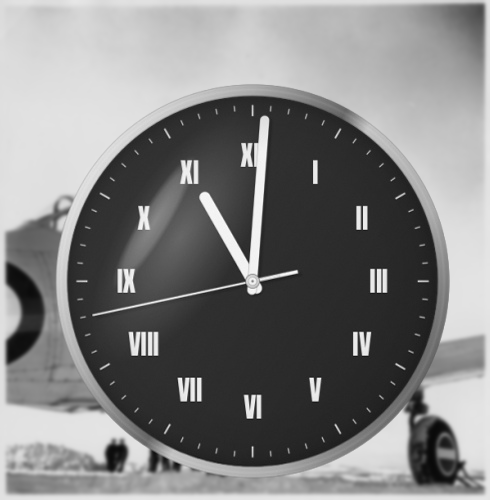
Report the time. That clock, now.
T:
11:00:43
